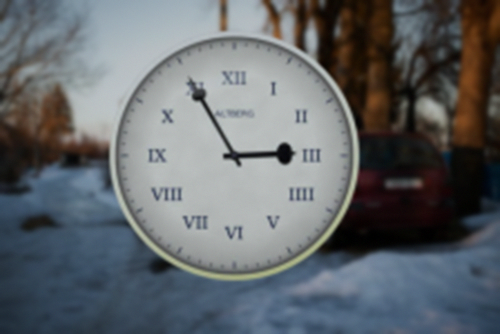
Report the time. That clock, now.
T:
2:55
